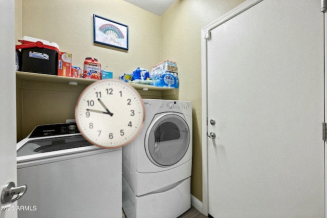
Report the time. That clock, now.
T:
10:47
